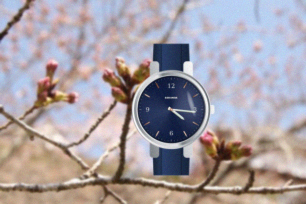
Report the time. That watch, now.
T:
4:16
